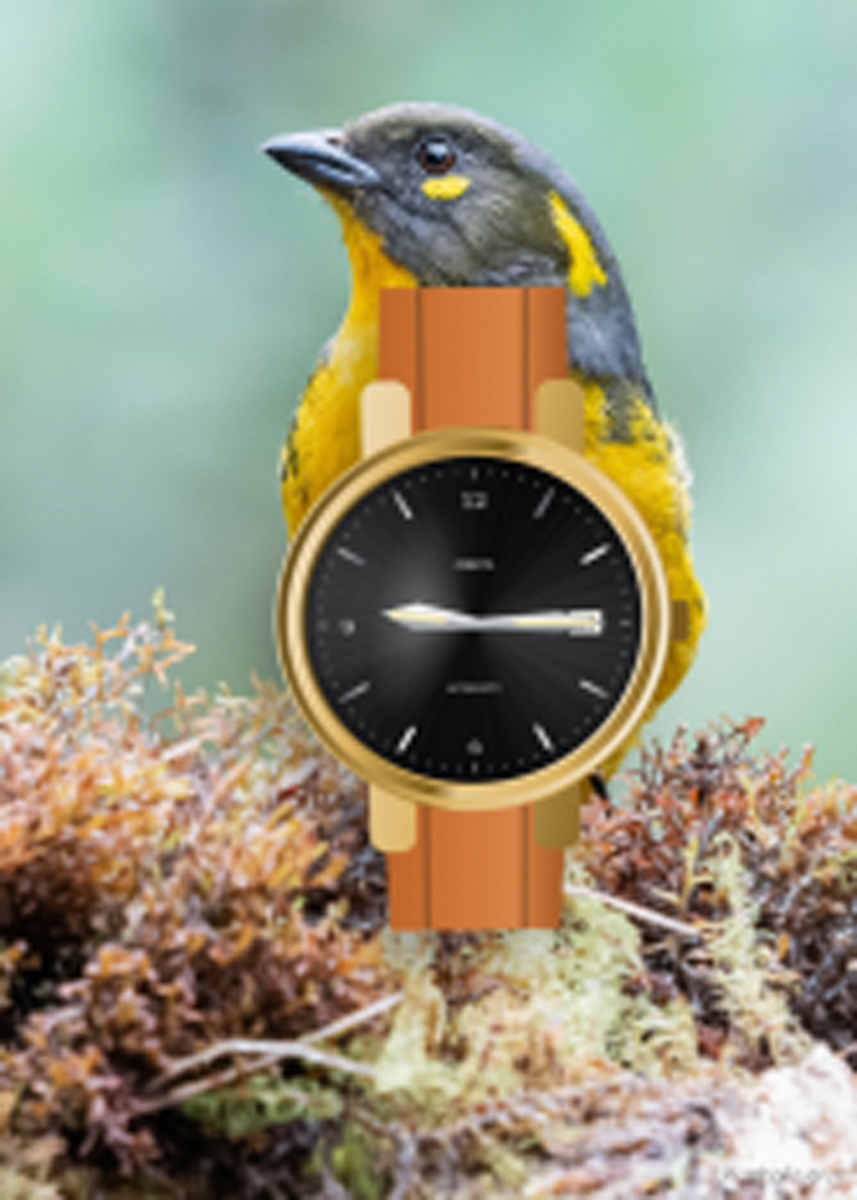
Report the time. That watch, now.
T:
9:15
